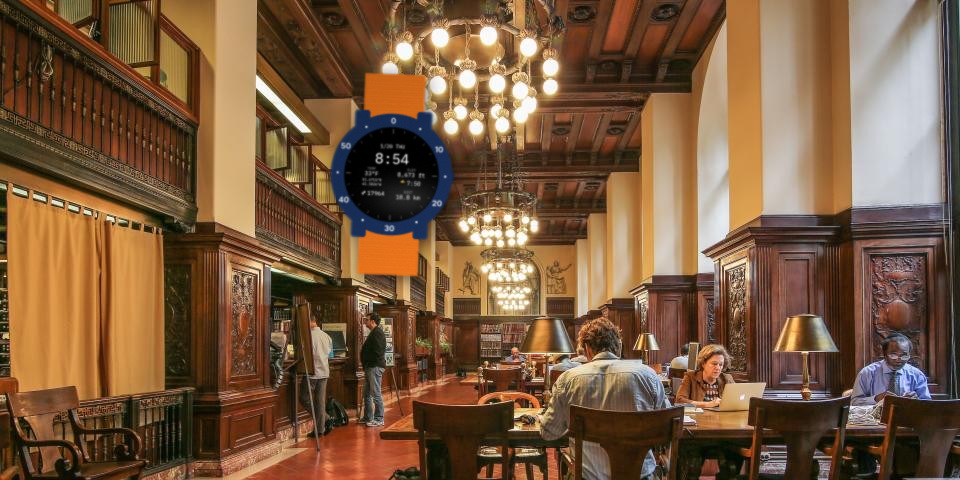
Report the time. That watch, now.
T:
8:54
